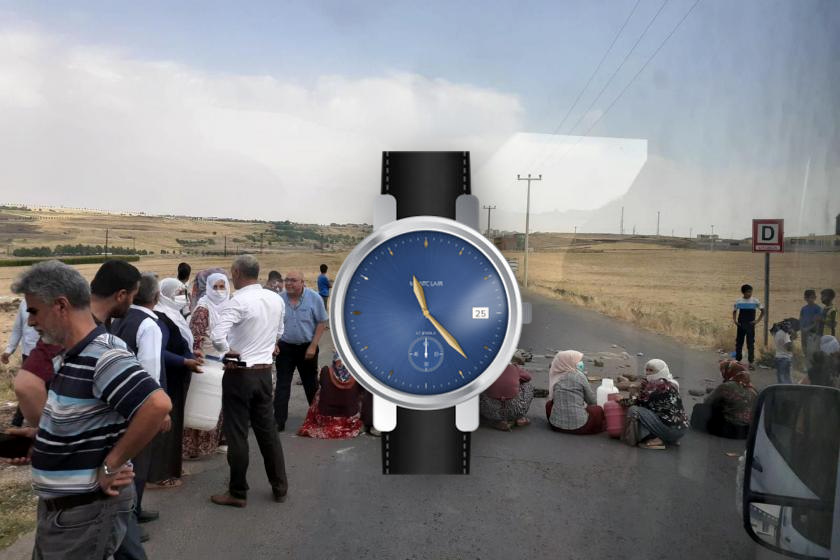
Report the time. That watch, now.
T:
11:23
